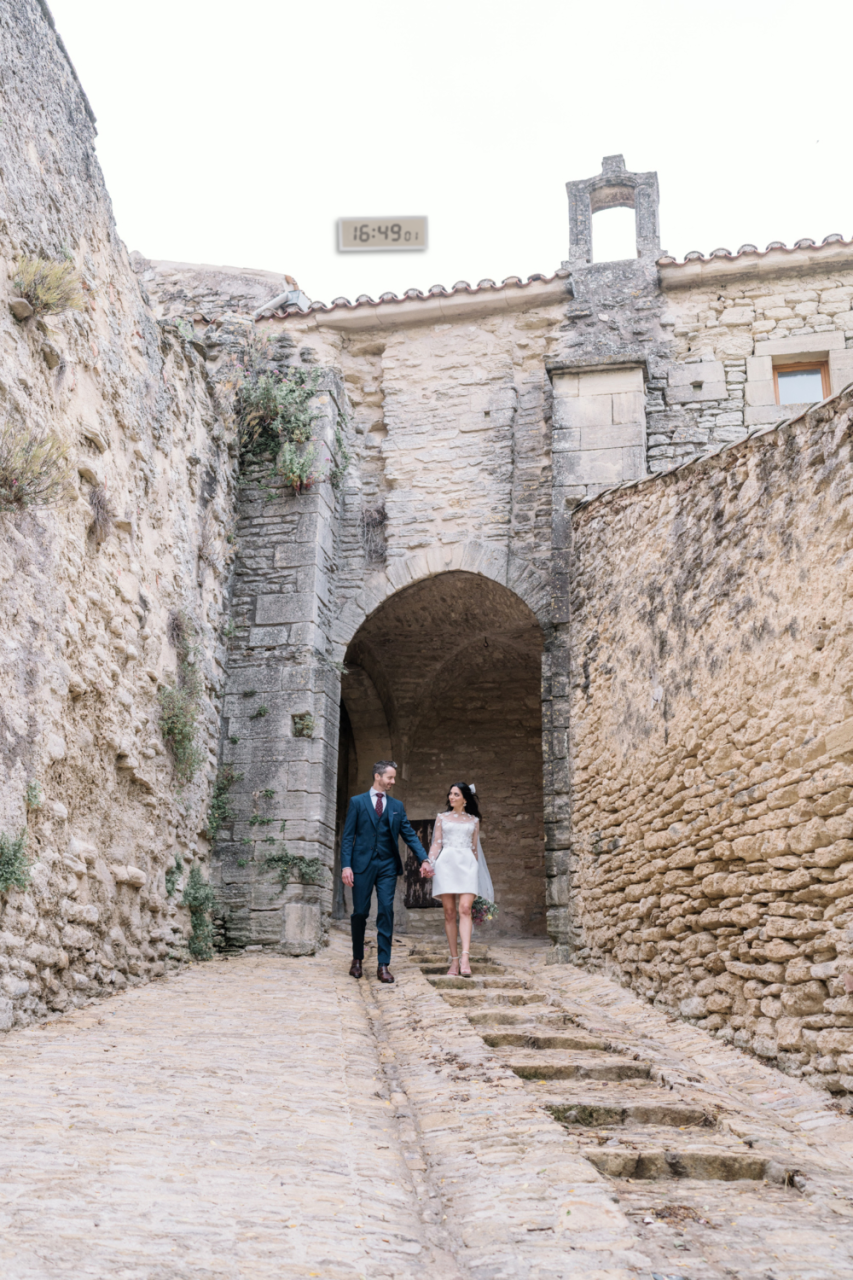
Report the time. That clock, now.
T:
16:49
